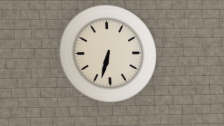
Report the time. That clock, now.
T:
6:33
